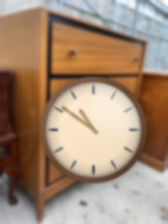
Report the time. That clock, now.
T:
10:51
